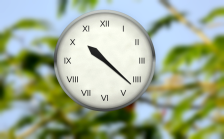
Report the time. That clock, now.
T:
10:22
